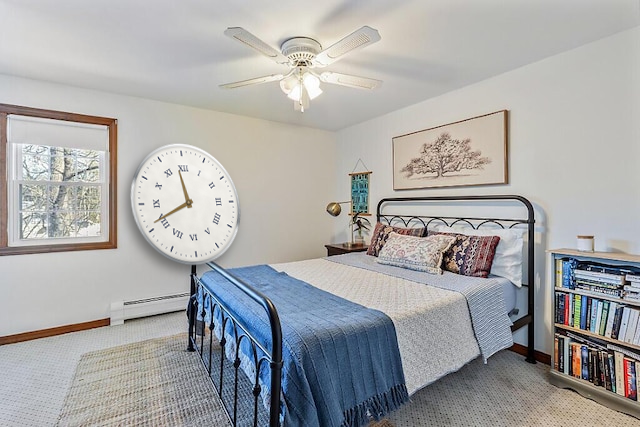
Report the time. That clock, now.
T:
11:41
